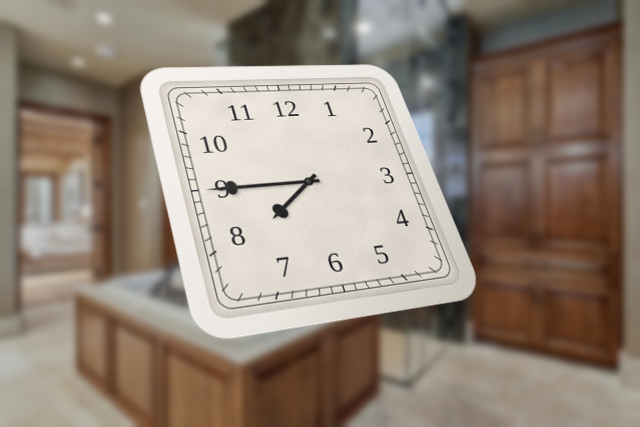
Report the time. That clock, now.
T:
7:45
